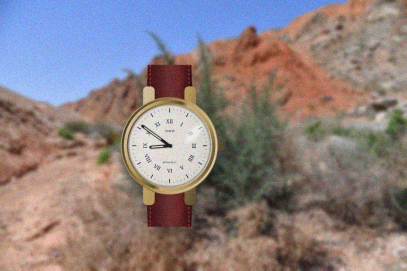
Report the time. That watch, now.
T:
8:51
